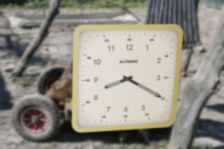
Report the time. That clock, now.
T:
8:20
